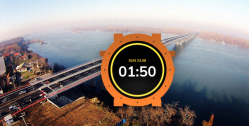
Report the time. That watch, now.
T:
1:50
